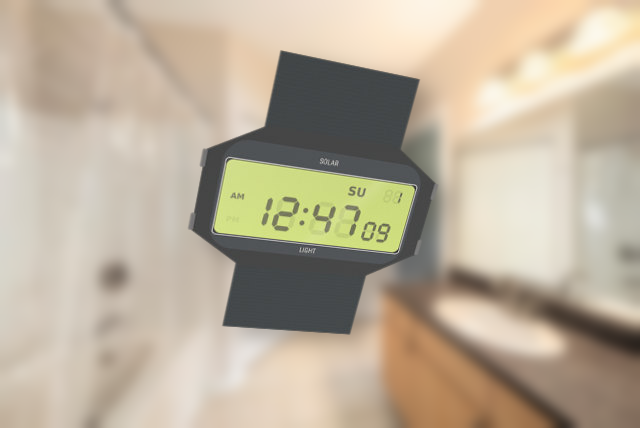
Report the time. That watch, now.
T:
12:47:09
